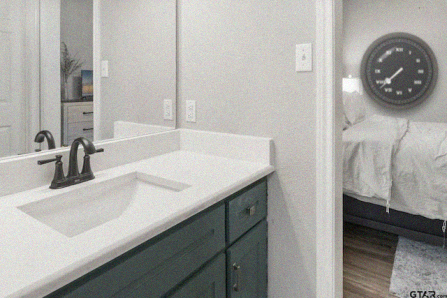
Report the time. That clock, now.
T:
7:38
